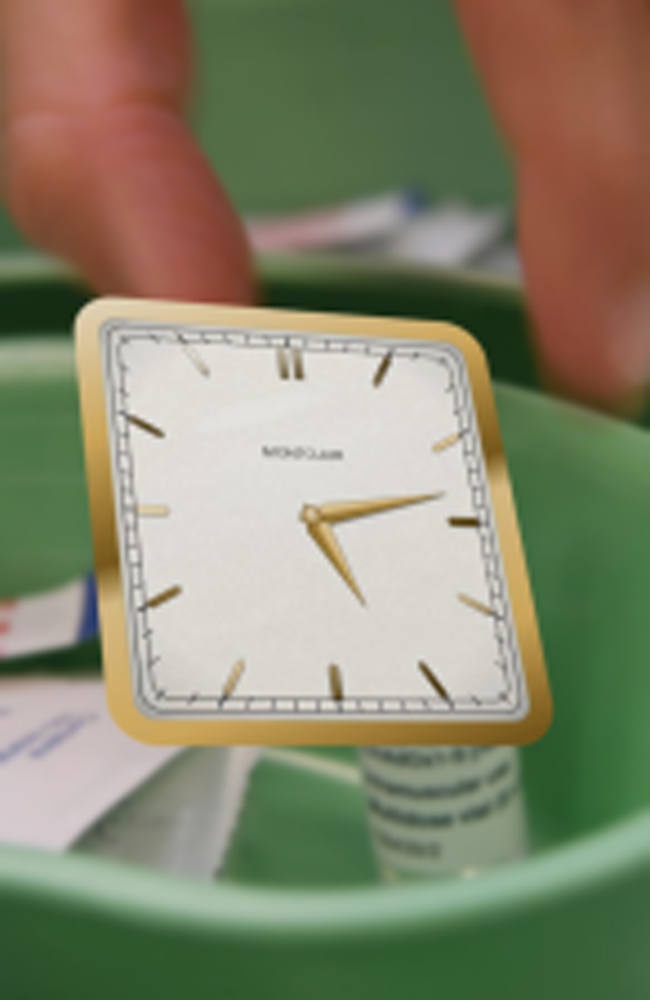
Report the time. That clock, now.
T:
5:13
